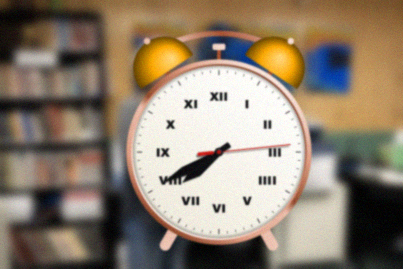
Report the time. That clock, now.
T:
7:40:14
